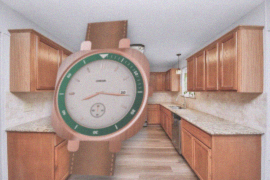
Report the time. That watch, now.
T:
8:16
